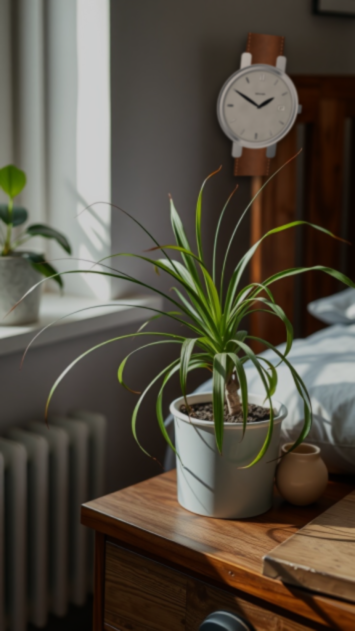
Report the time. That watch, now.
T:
1:50
